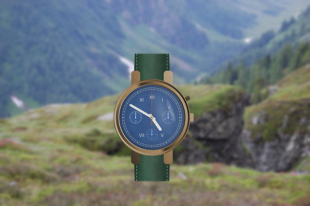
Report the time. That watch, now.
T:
4:50
